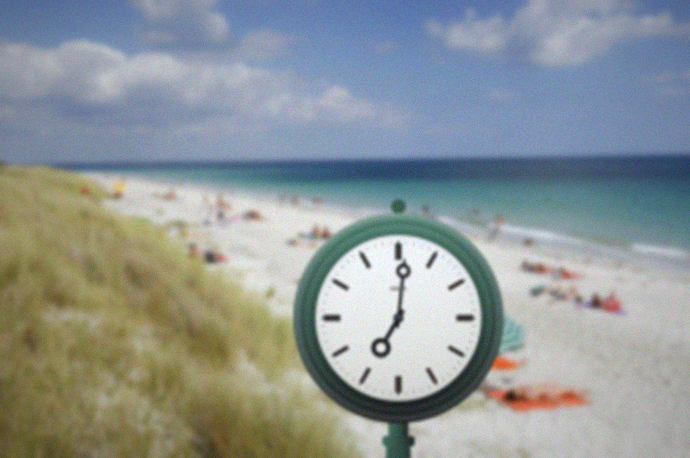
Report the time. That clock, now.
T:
7:01
